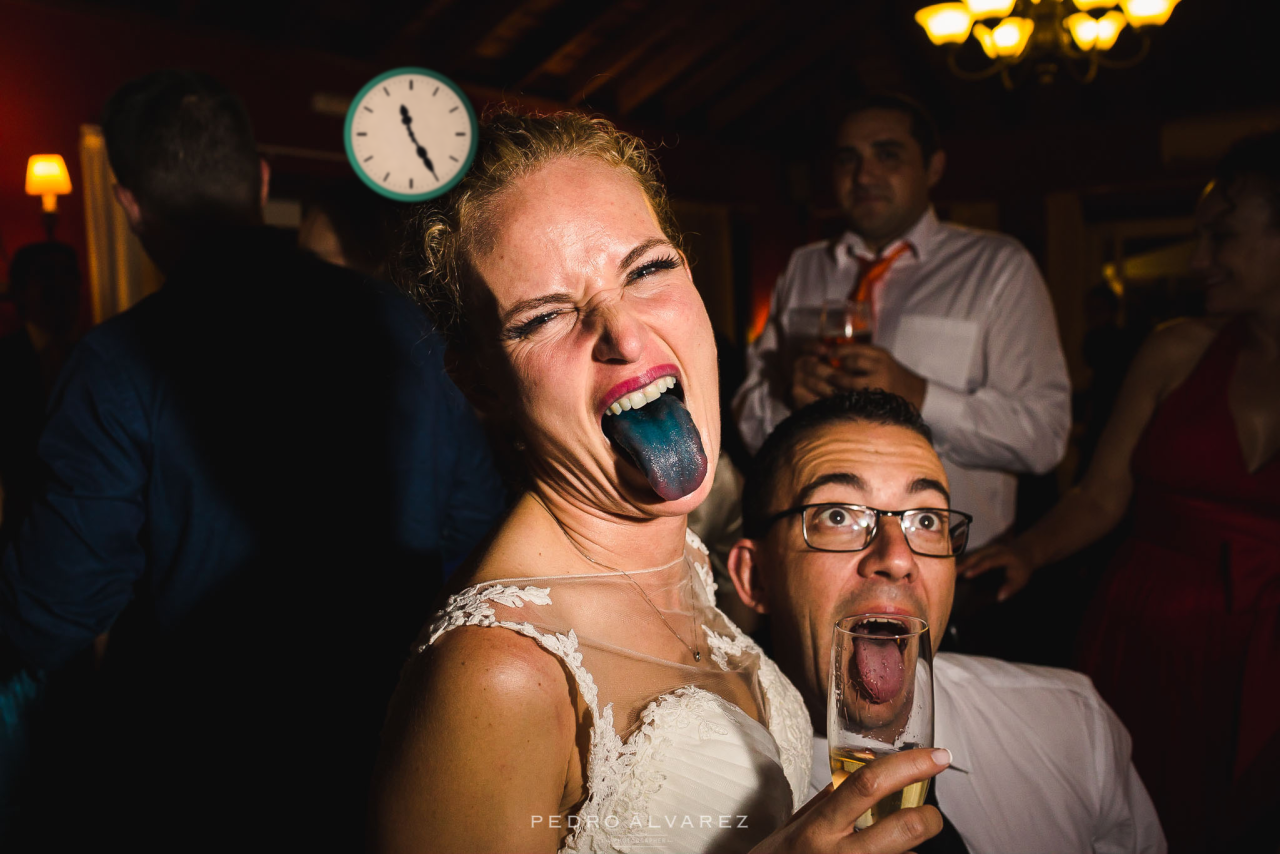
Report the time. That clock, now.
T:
11:25
